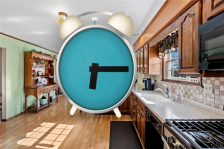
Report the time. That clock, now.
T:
6:15
